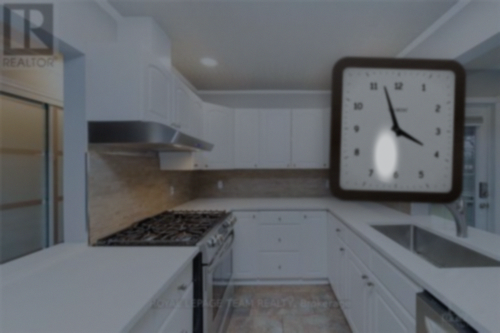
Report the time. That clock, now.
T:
3:57
